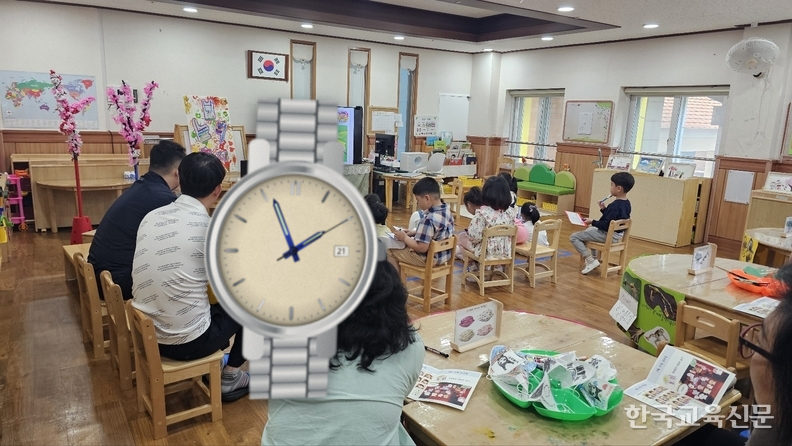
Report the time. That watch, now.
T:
1:56:10
